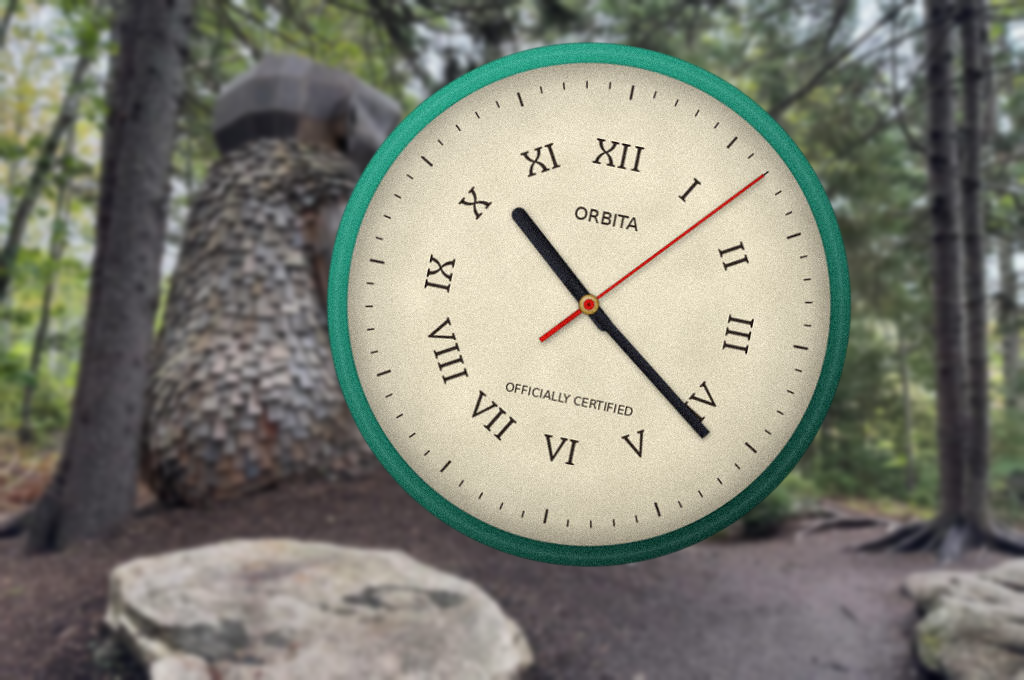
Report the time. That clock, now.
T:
10:21:07
